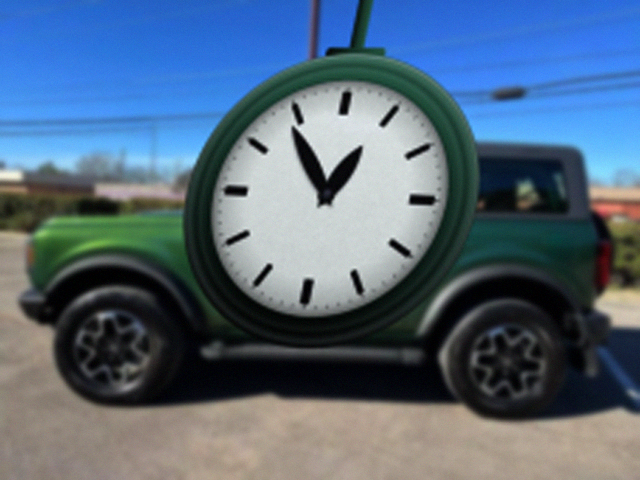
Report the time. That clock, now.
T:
12:54
